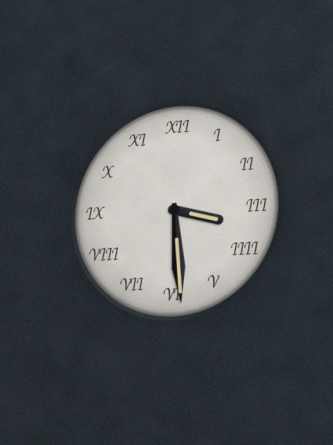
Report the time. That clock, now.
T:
3:29
